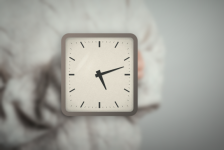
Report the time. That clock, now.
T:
5:12
